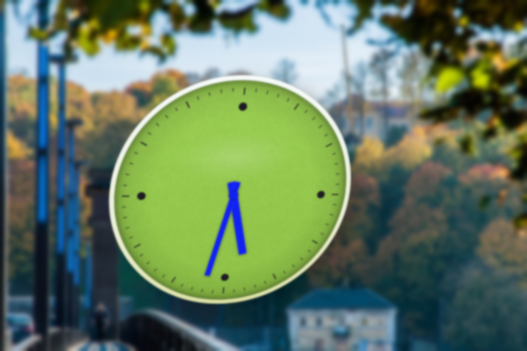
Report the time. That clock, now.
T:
5:32
